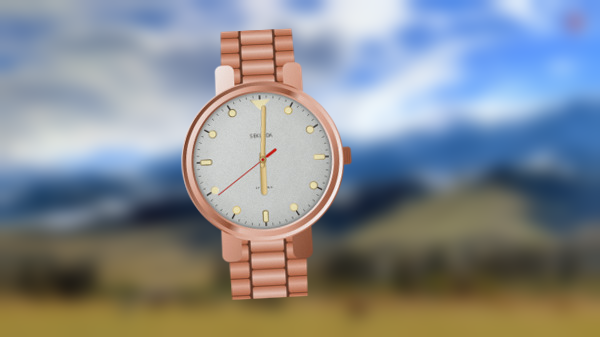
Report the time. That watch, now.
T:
6:00:39
